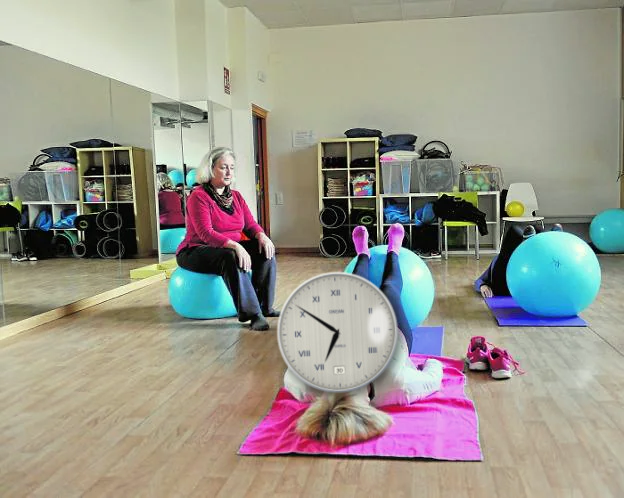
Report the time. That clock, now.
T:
6:51
